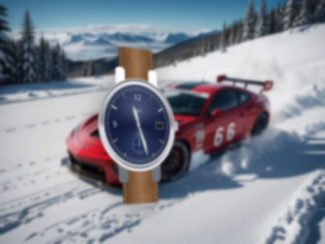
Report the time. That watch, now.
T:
11:27
